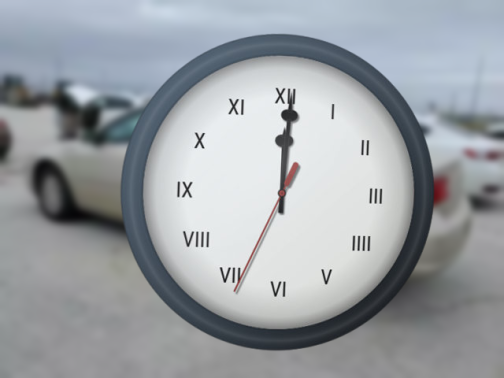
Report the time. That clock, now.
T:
12:00:34
